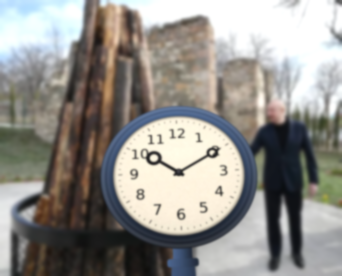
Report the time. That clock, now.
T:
10:10
